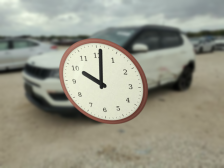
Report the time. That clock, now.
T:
10:01
